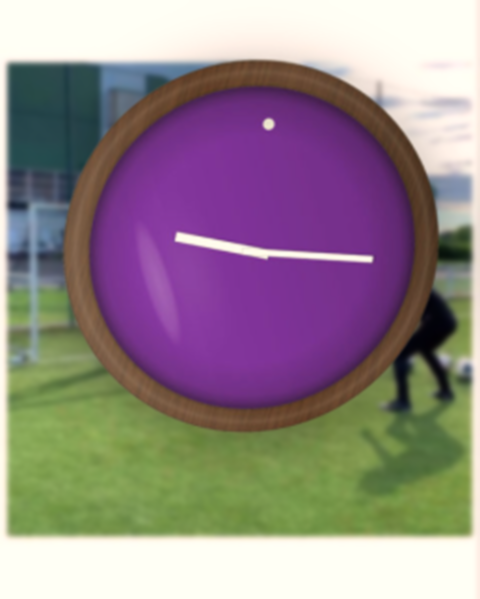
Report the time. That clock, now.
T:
9:15
